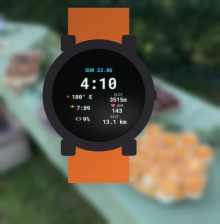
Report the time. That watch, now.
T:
4:10
